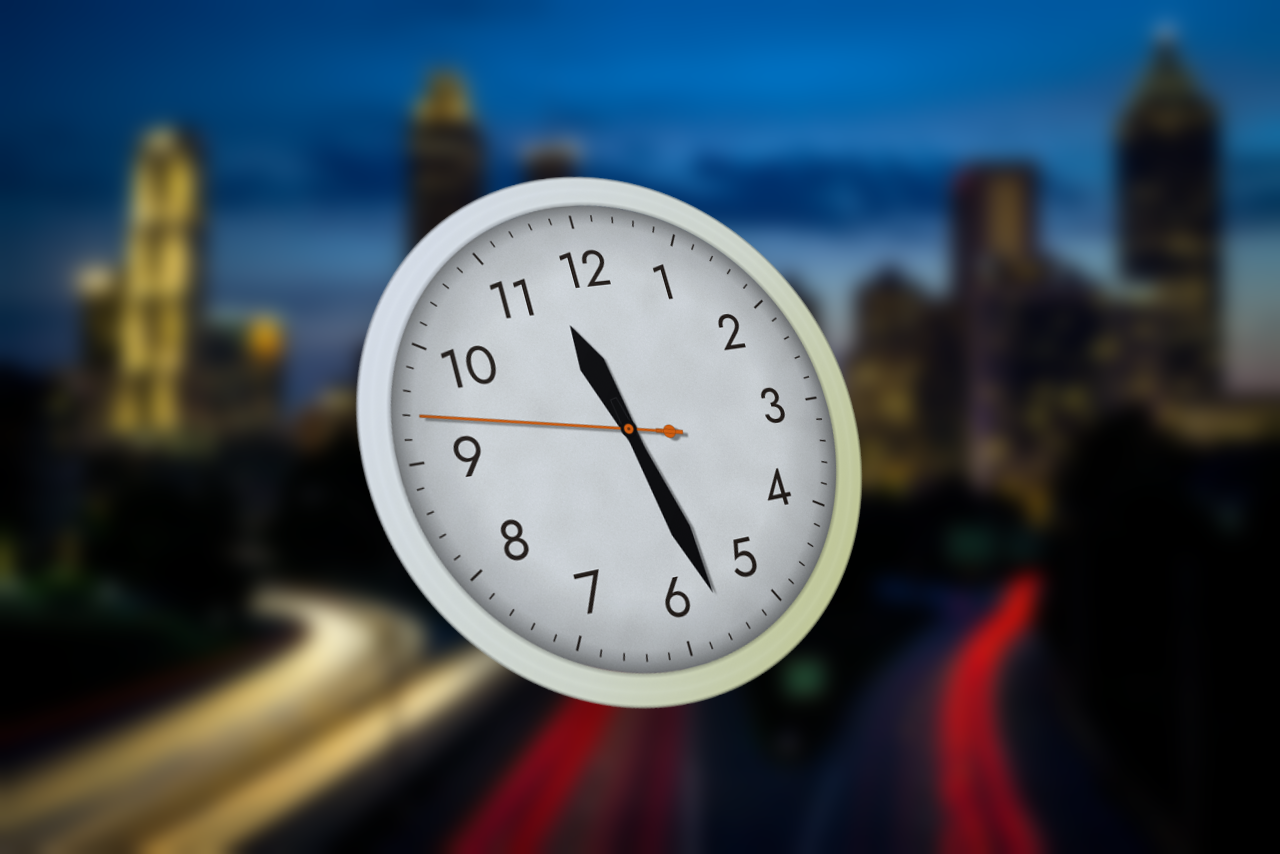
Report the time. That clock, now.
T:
11:27:47
